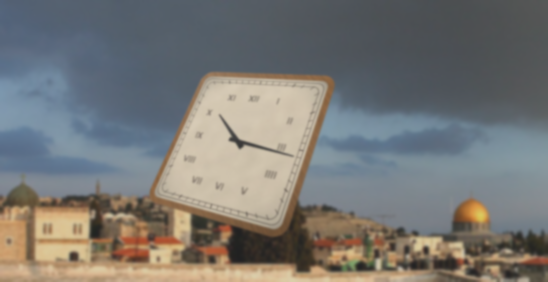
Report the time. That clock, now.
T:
10:16
